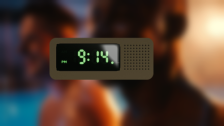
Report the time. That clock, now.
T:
9:14
